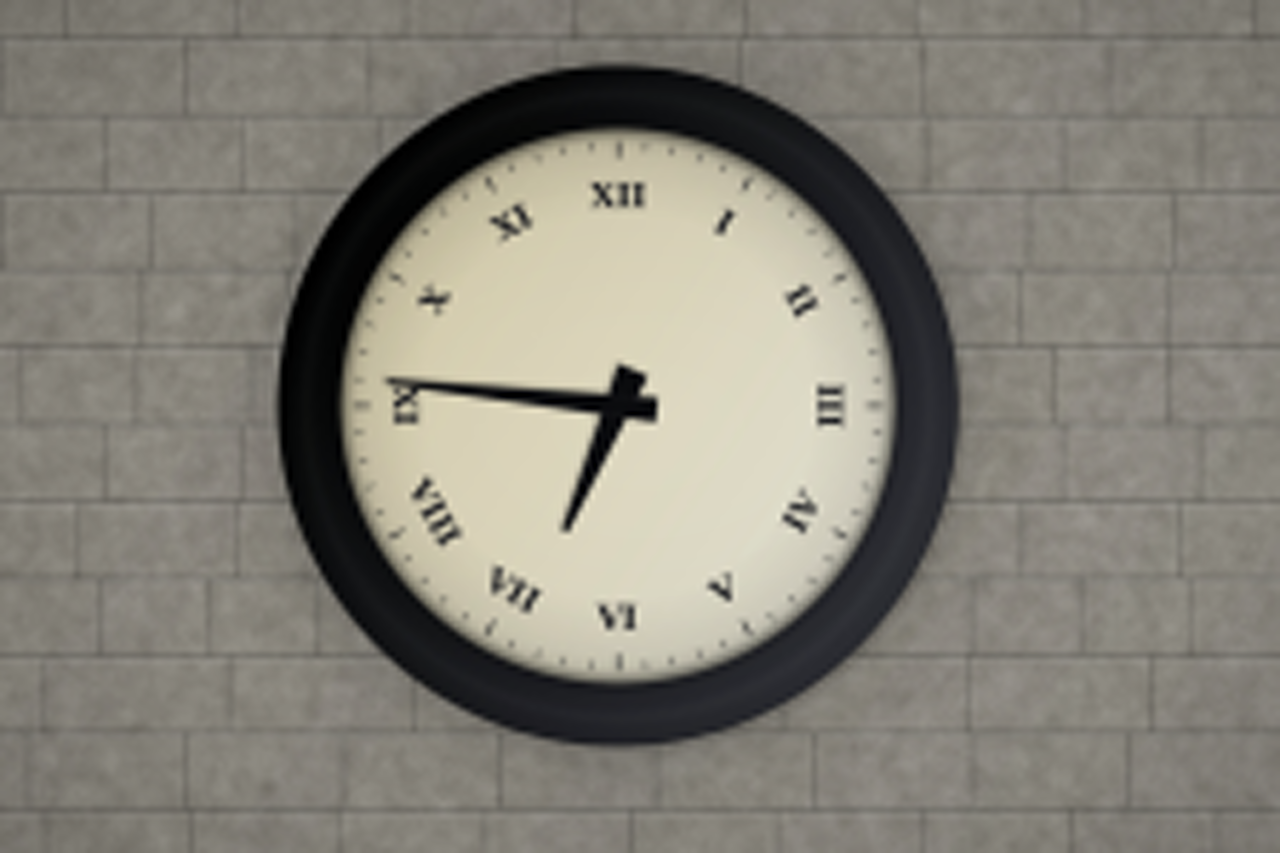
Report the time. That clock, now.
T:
6:46
